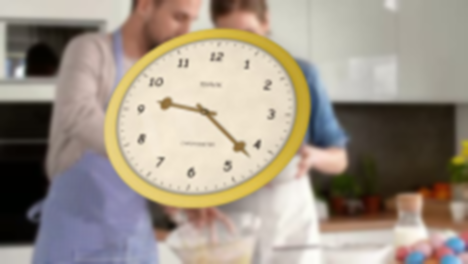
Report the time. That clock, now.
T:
9:22
